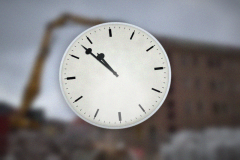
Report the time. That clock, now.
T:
10:53
